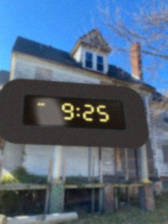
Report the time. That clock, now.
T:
9:25
